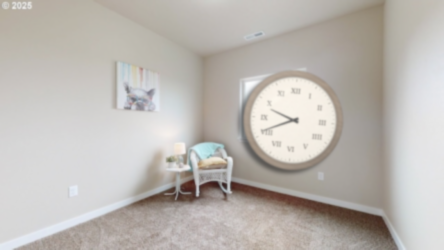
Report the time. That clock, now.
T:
9:41
